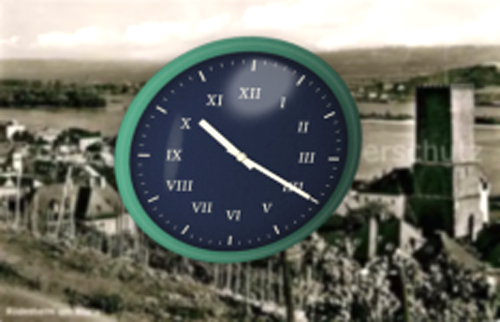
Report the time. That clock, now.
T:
10:20
